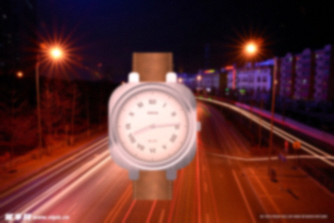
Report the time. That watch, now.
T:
8:14
